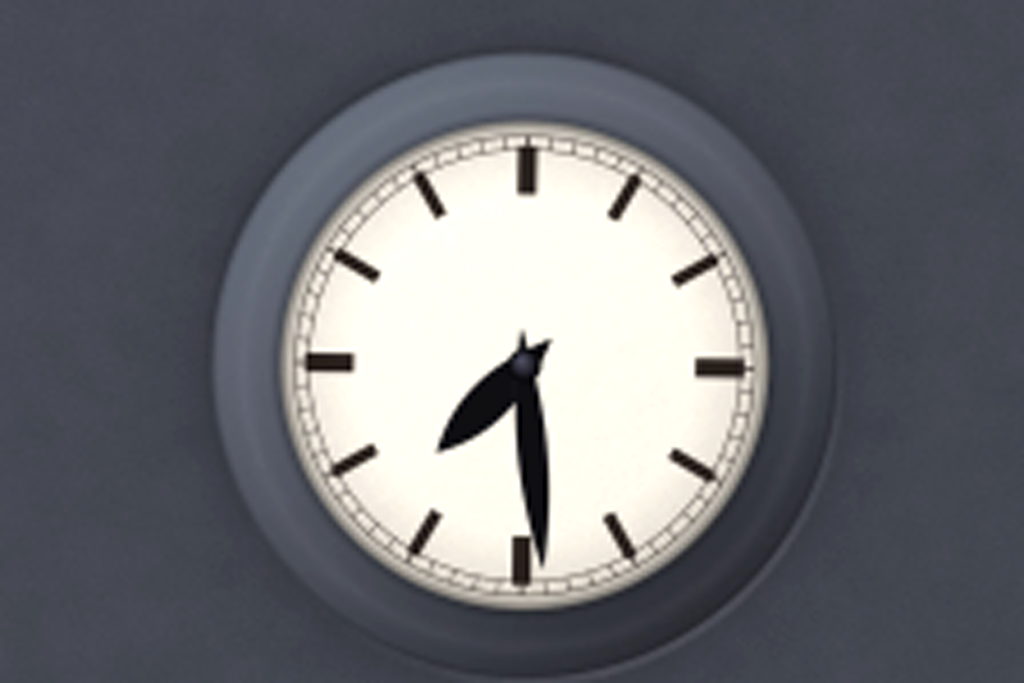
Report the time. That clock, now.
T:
7:29
